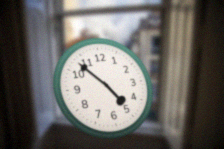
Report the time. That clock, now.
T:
4:53
